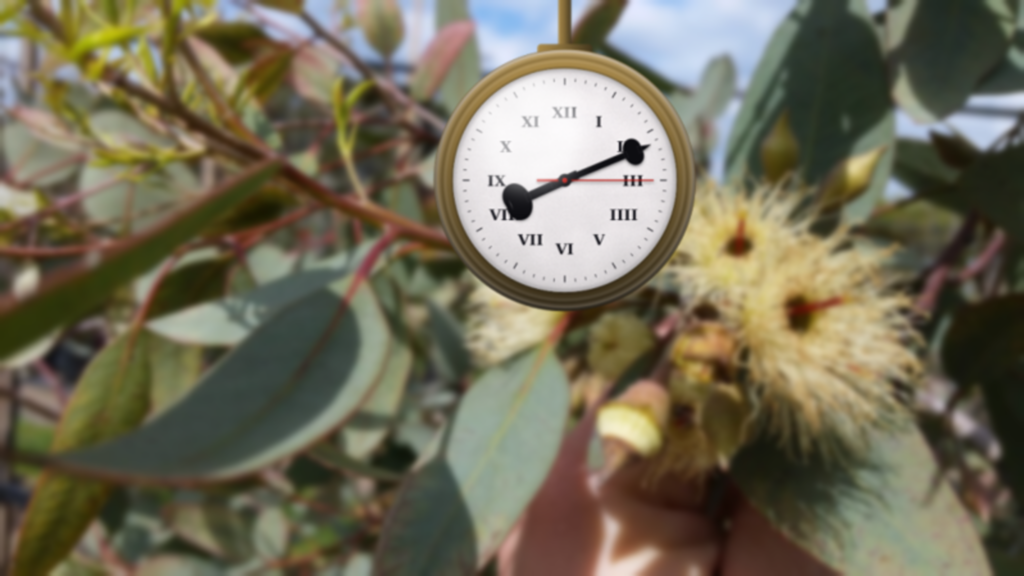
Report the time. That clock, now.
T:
8:11:15
